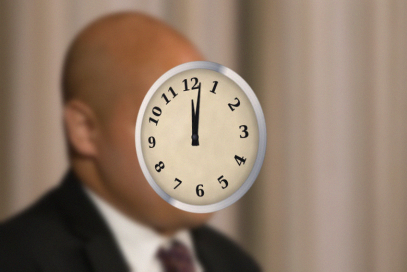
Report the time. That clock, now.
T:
12:02
